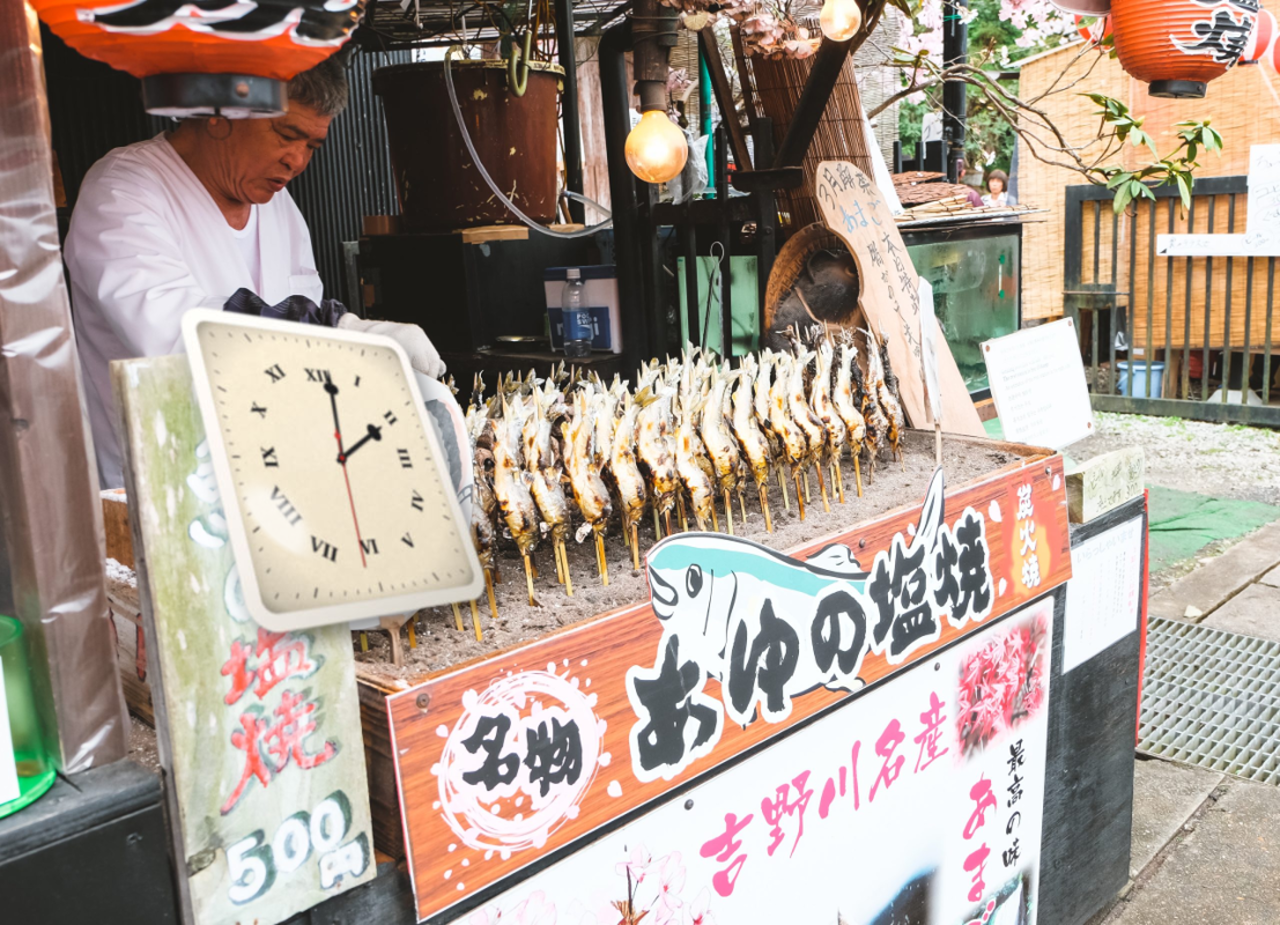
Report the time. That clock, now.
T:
2:01:31
